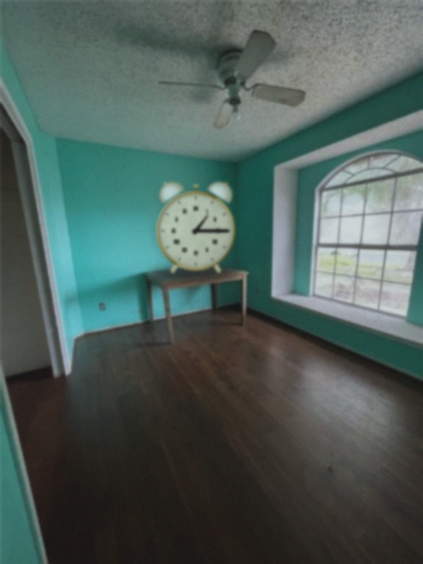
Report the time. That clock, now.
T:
1:15
